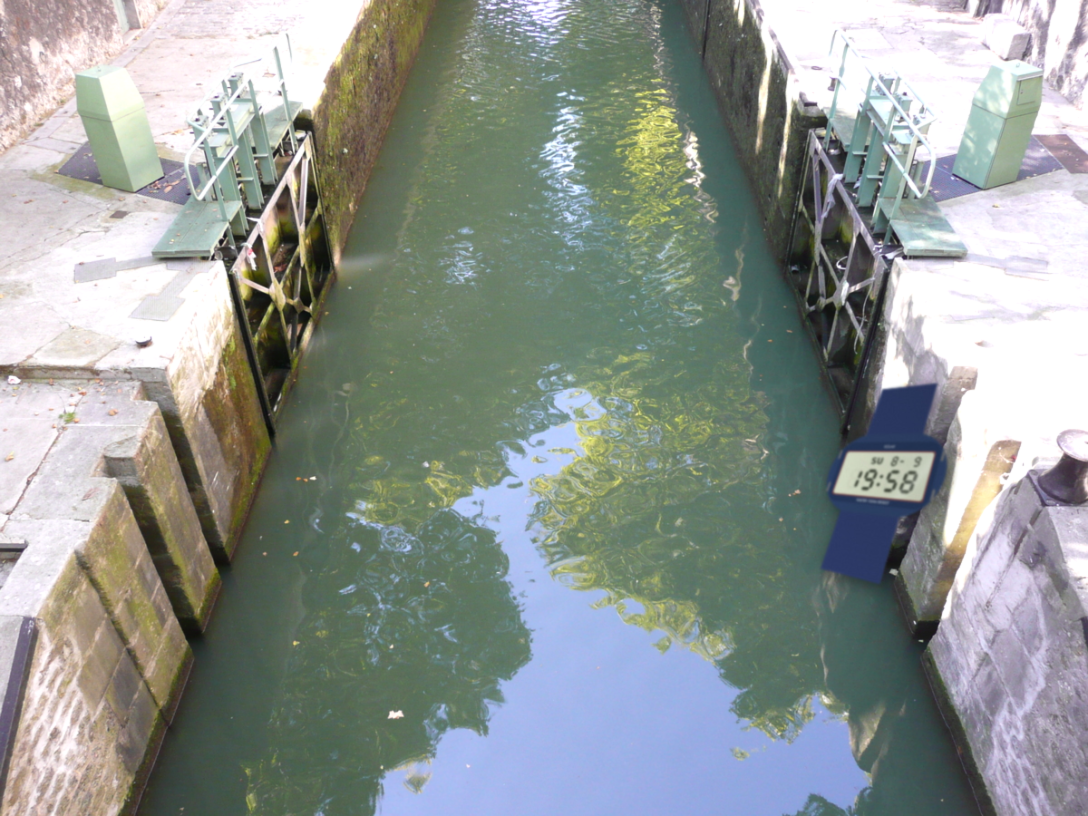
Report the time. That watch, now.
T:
19:58
